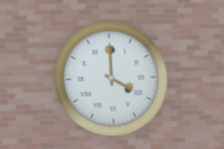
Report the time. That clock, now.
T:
4:00
